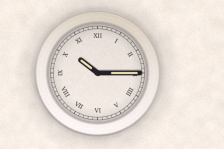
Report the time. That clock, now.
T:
10:15
